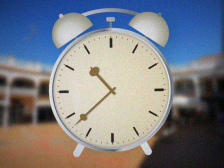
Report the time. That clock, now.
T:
10:38
